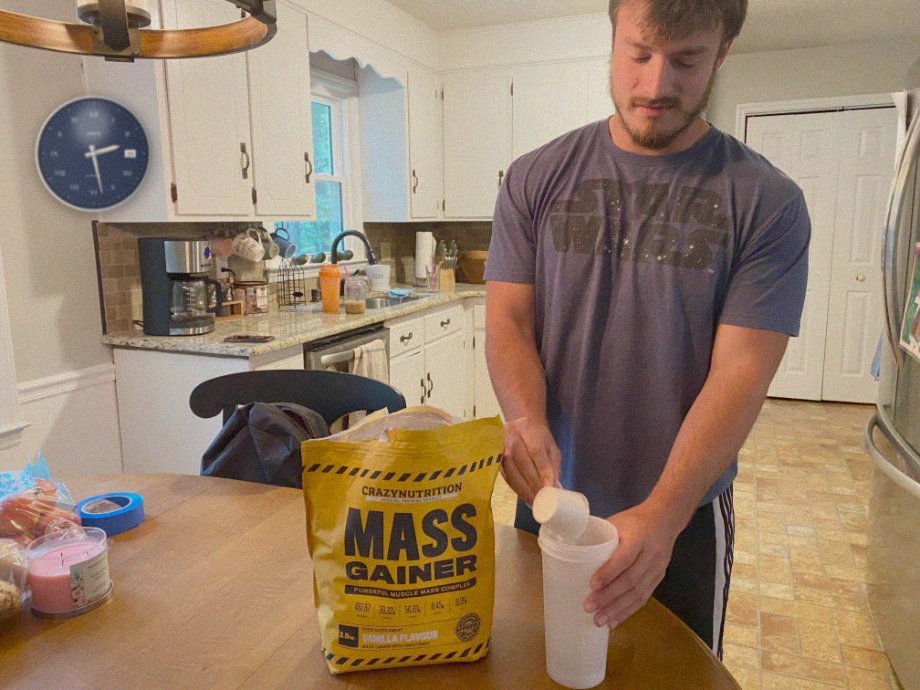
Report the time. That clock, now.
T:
2:28
